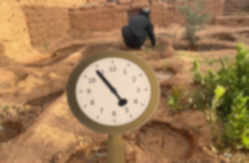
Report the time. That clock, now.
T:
4:54
